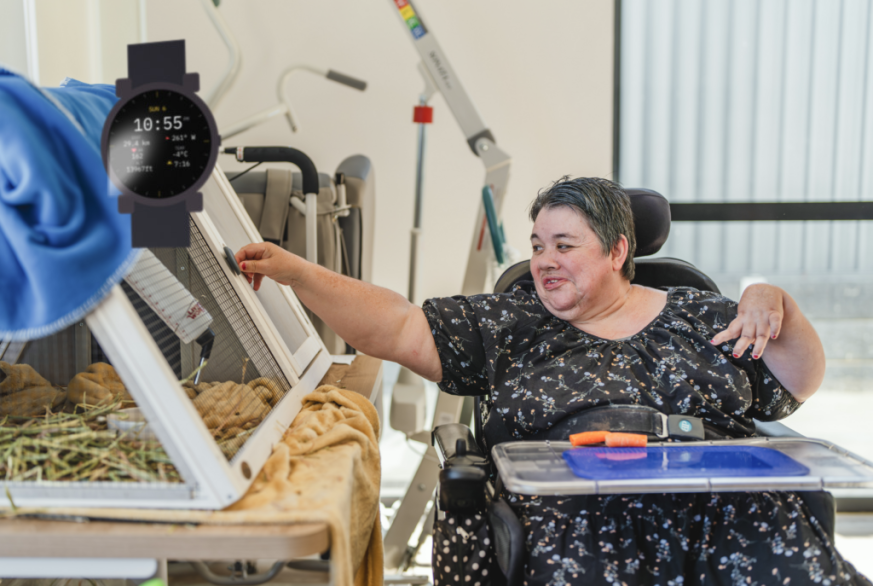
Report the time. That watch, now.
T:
10:55
